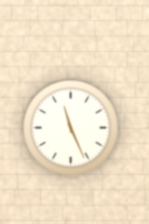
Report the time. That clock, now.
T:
11:26
